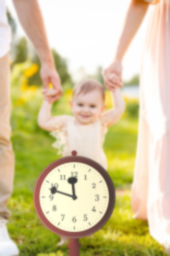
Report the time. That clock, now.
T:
11:48
